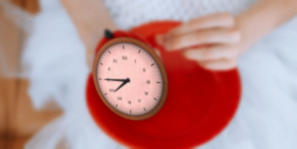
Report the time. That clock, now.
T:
7:45
